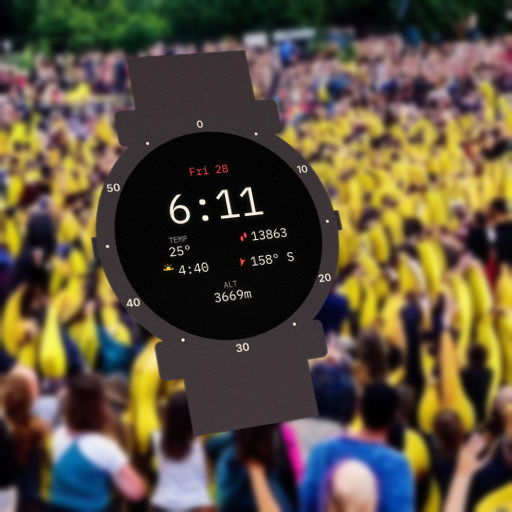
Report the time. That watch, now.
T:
6:11
